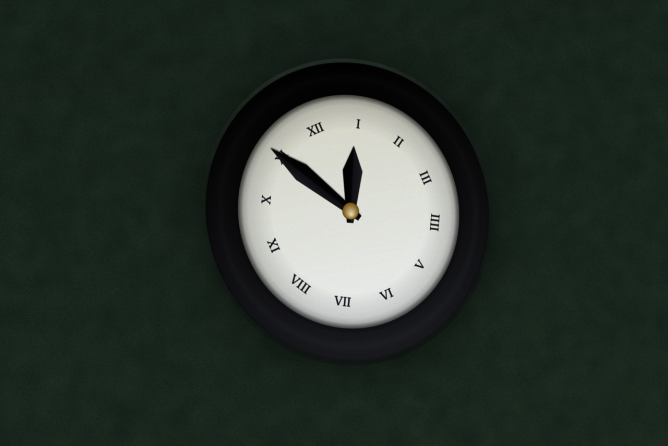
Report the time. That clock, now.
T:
12:55
